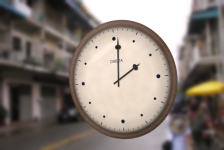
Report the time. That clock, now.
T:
2:01
